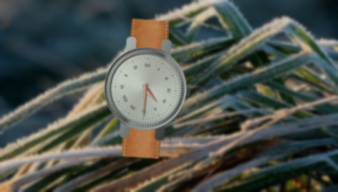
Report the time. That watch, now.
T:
4:30
